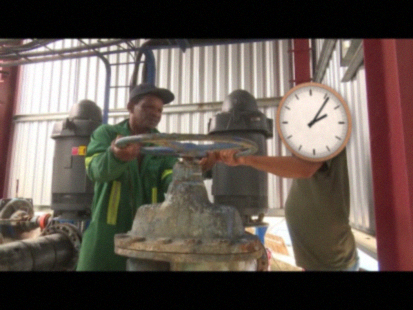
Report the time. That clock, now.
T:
2:06
